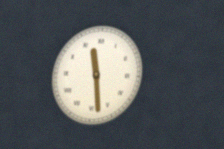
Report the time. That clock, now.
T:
11:28
